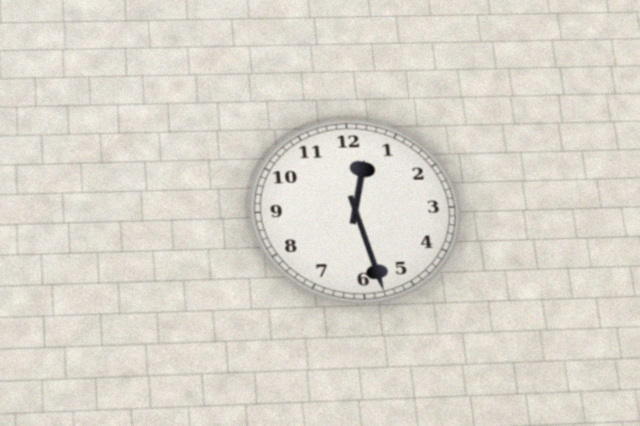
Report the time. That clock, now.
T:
12:28
